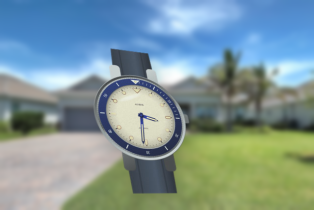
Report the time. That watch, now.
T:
3:31
